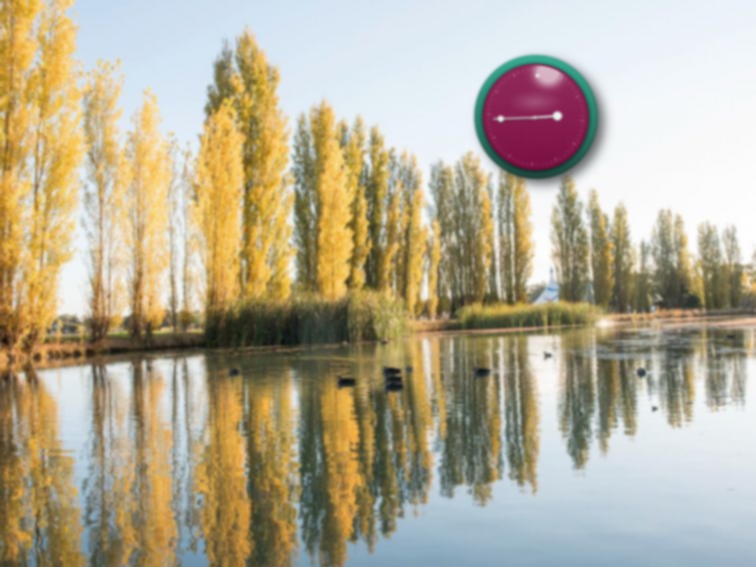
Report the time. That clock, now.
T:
2:44
